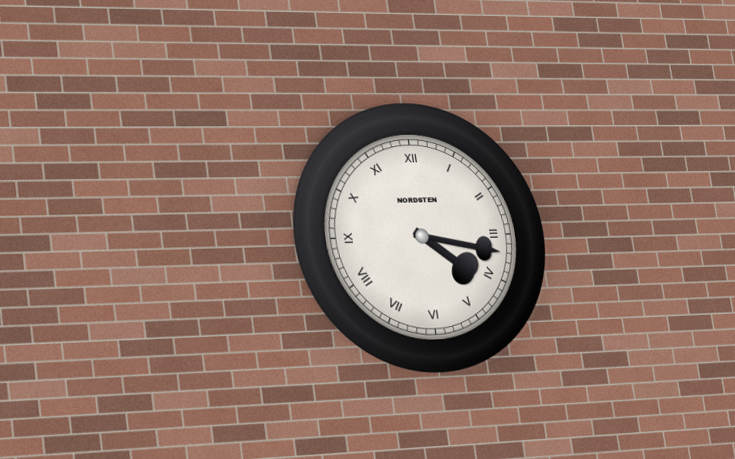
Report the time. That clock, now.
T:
4:17
